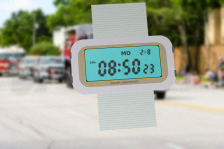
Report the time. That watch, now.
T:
8:50:23
